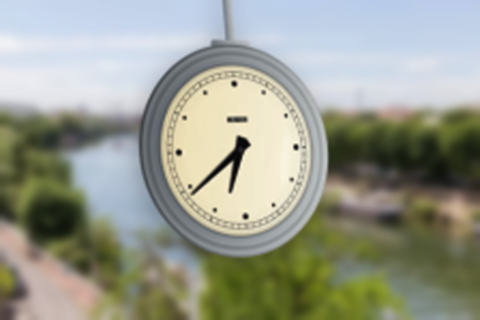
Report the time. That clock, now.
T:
6:39
